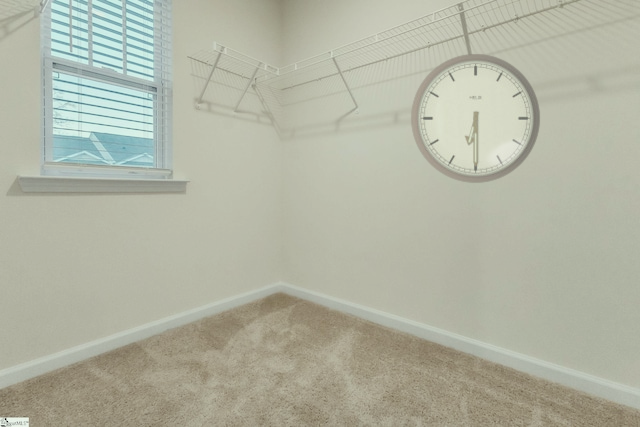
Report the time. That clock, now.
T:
6:30
